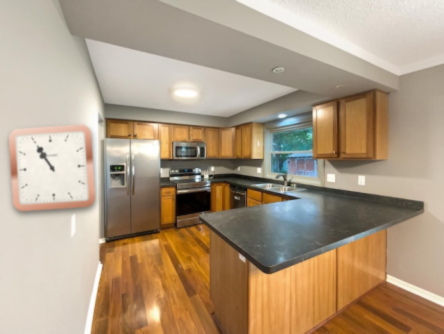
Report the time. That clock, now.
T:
10:55
